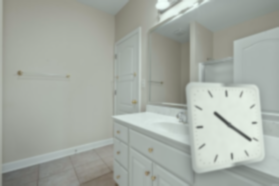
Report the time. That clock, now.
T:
10:21
